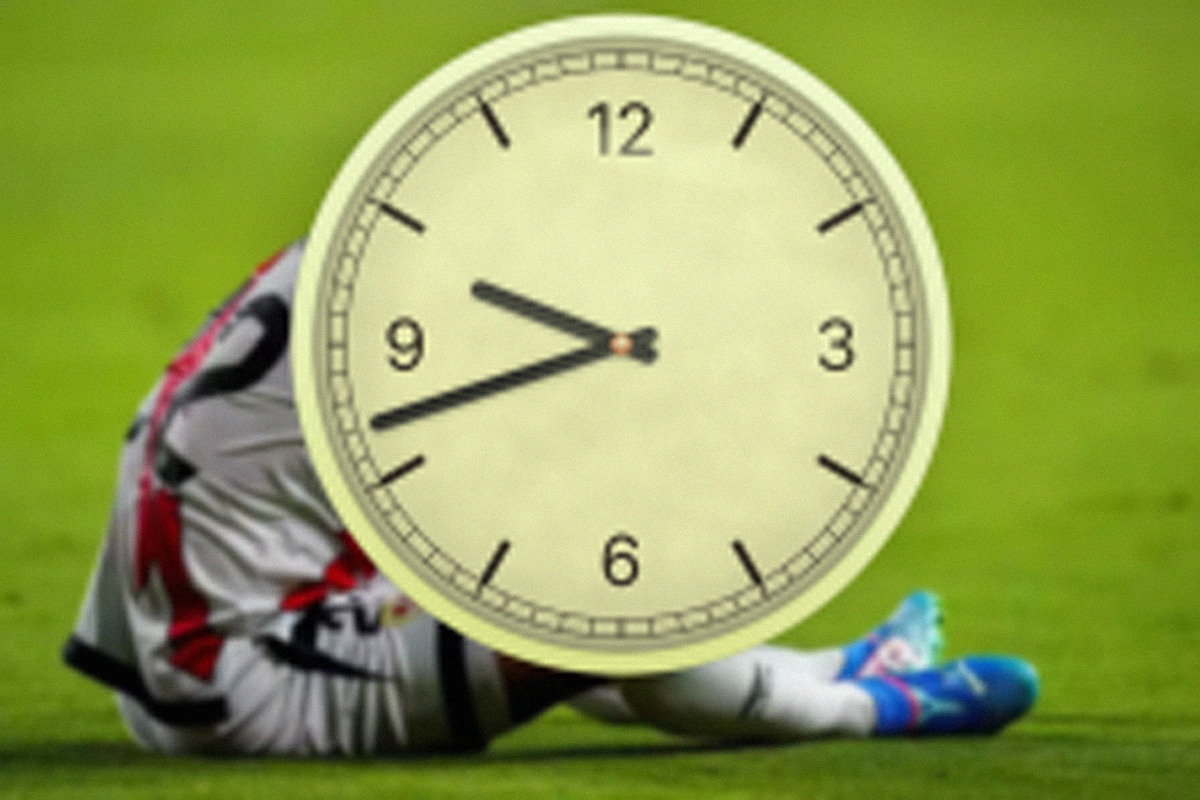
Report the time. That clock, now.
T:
9:42
